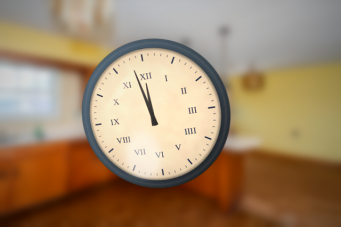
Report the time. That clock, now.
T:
11:58
